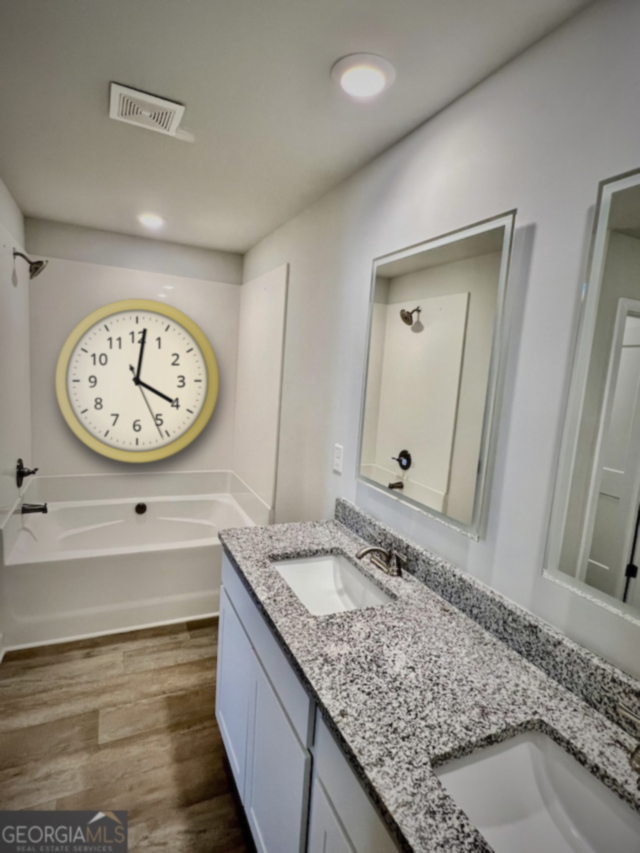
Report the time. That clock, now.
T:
4:01:26
